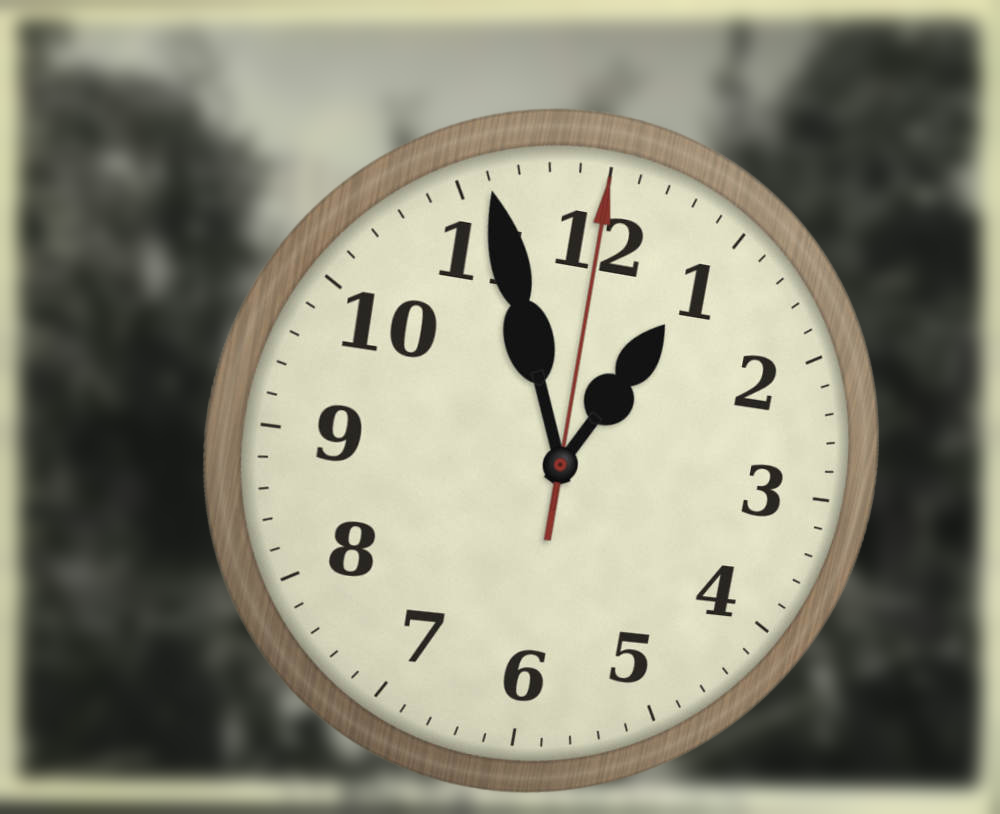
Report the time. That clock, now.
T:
12:56:00
